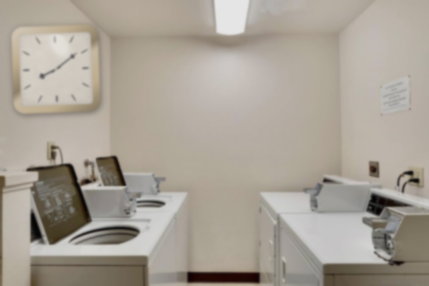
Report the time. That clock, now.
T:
8:09
